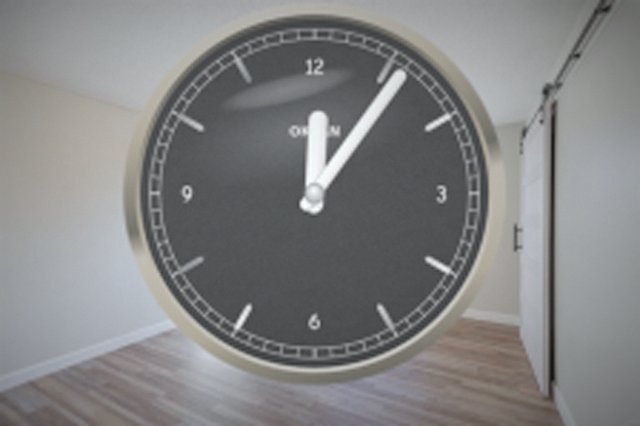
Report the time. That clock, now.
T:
12:06
